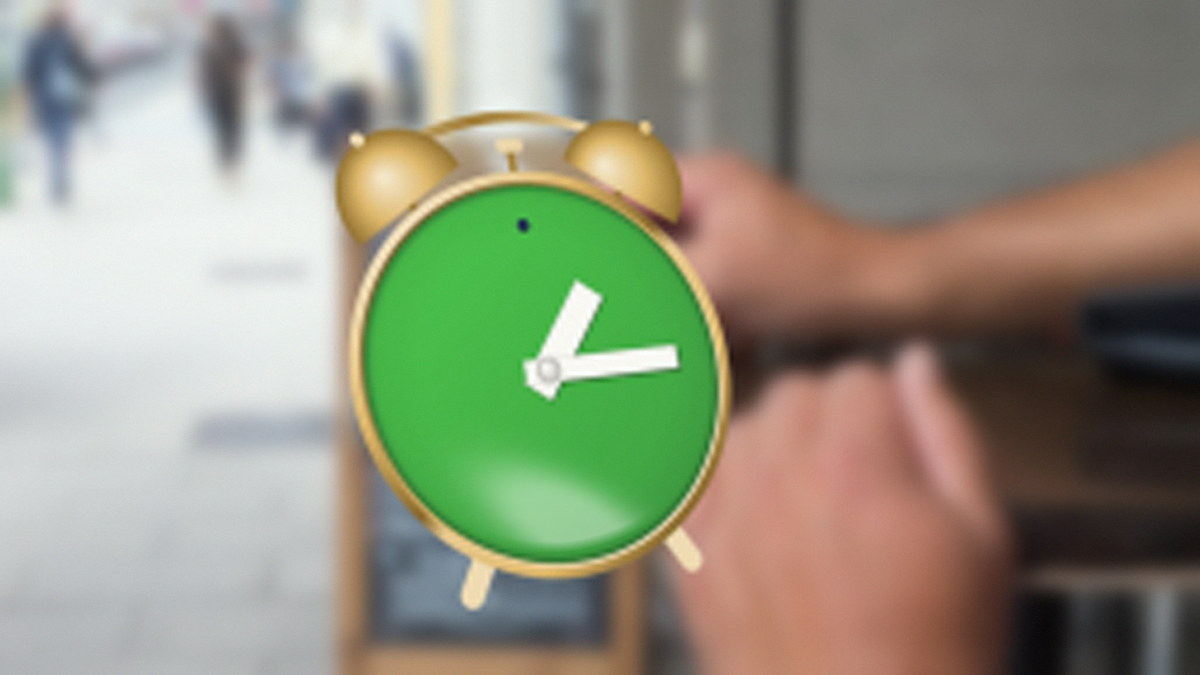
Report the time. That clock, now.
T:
1:15
